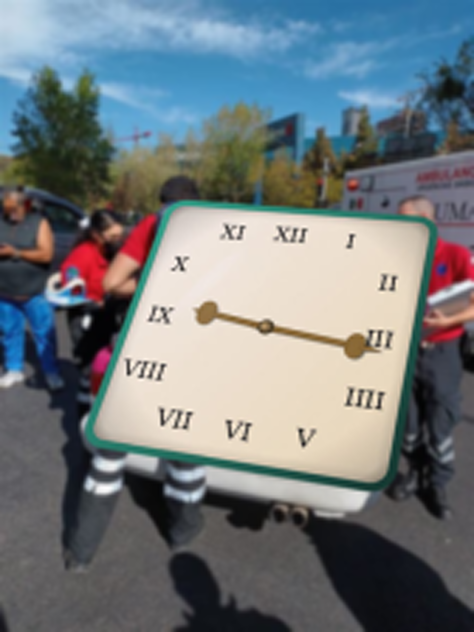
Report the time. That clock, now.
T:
9:16
